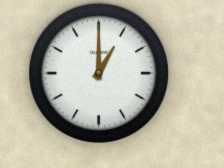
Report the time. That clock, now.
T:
1:00
